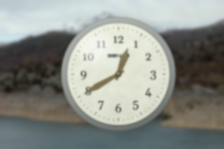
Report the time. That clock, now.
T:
12:40
